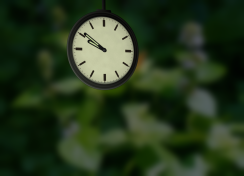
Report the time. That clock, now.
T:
9:51
